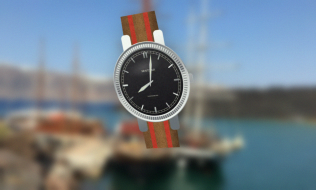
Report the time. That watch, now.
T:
8:02
